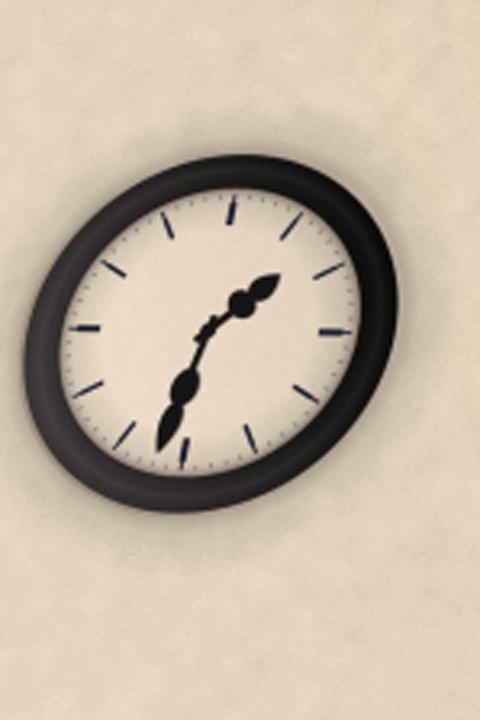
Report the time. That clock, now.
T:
1:32
